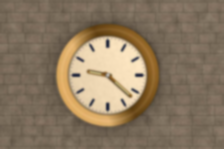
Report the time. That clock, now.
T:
9:22
